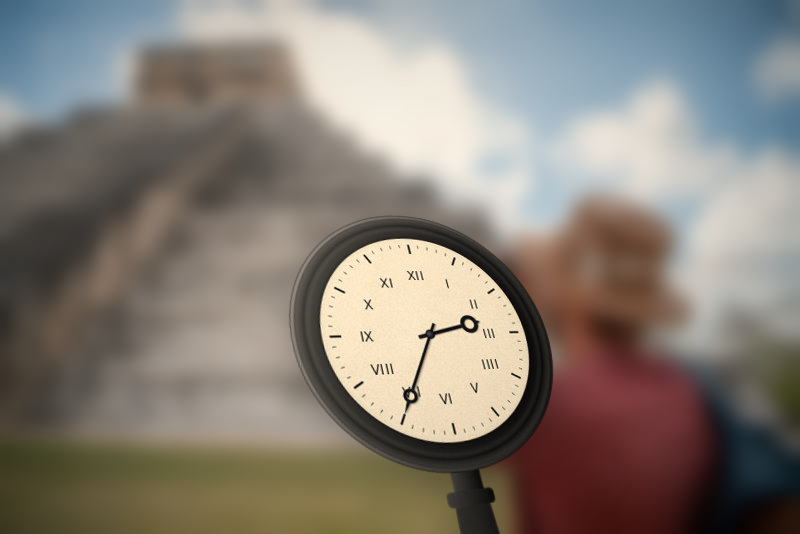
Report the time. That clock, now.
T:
2:35
